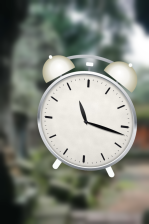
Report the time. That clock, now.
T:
11:17
